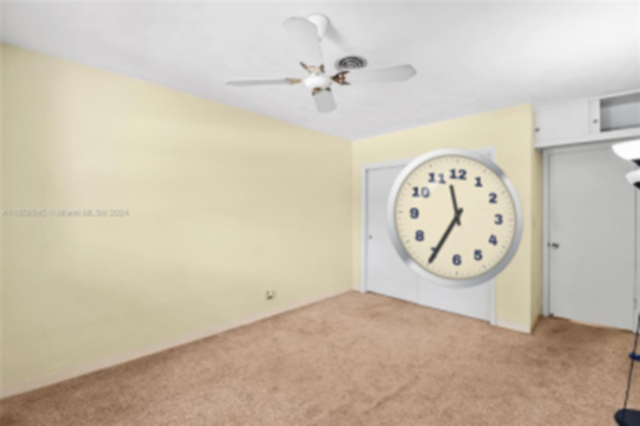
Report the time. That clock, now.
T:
11:35
